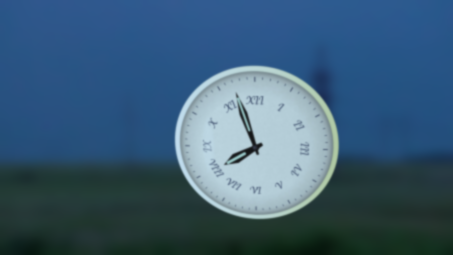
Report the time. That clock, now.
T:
7:57
